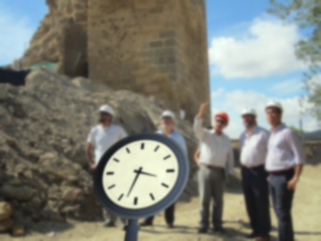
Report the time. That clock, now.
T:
3:33
